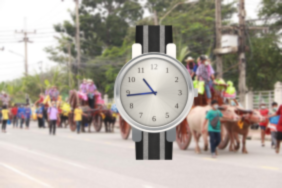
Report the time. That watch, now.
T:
10:44
